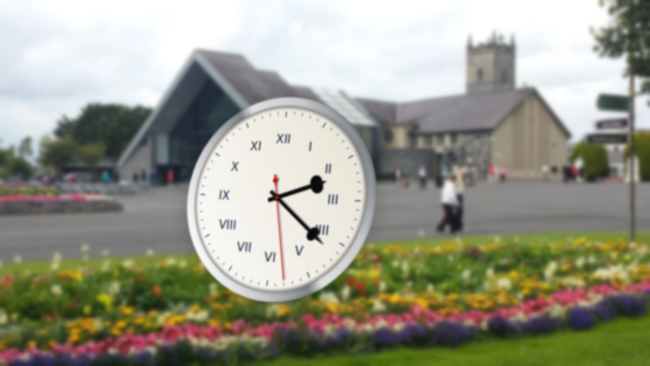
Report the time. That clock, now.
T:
2:21:28
